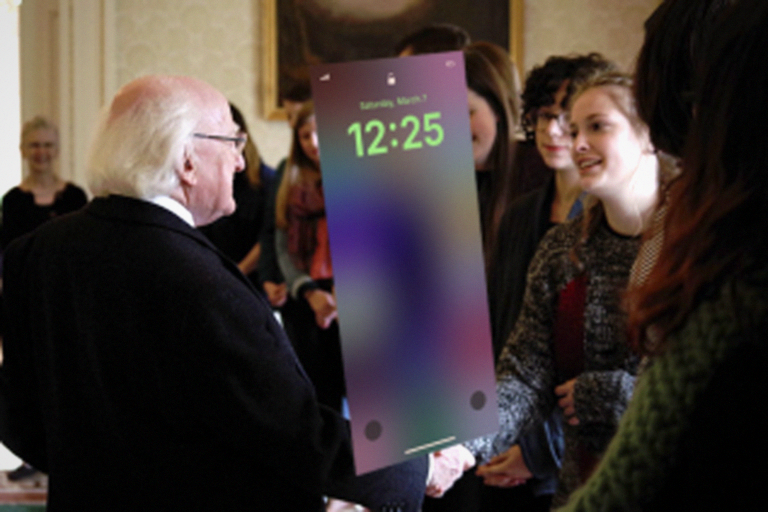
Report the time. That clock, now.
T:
12:25
